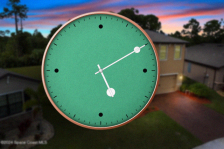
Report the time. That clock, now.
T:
5:10
